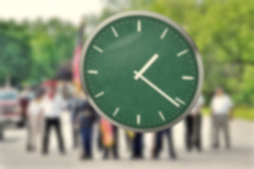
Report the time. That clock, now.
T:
1:21
